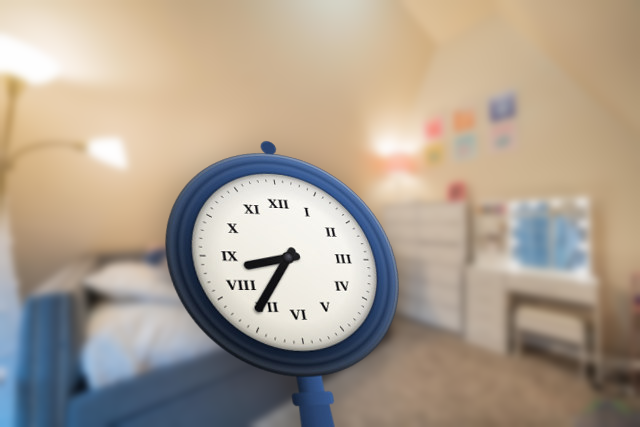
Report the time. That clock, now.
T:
8:36
